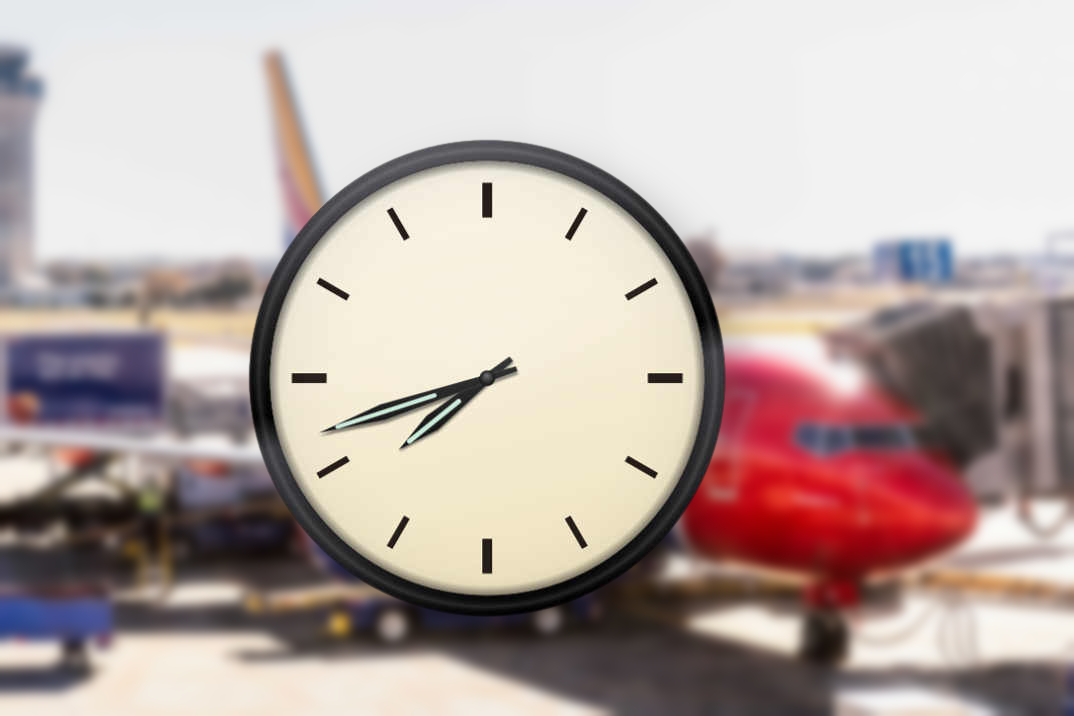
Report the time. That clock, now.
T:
7:42
